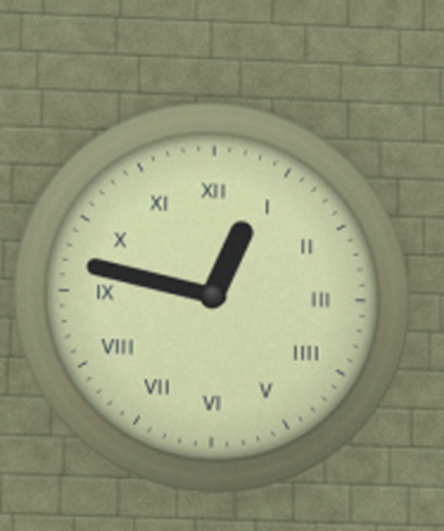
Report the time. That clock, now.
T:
12:47
